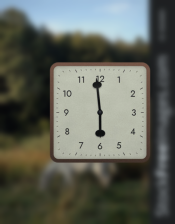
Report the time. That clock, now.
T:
5:59
